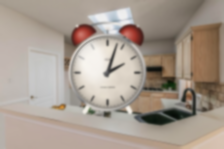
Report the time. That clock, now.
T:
2:03
